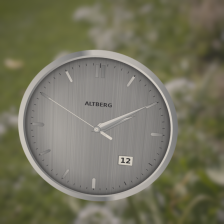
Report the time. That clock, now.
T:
2:09:50
